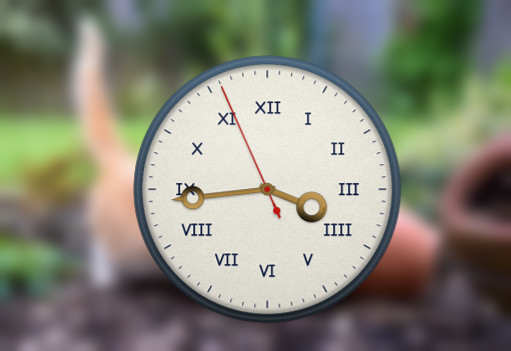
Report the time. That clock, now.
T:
3:43:56
